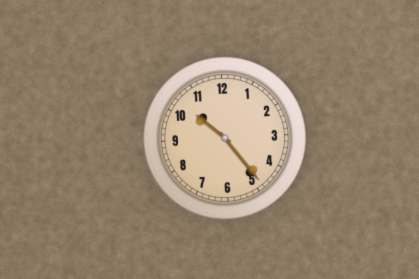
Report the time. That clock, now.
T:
10:24
